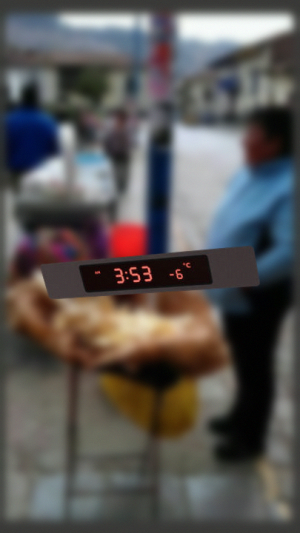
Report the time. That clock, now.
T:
3:53
